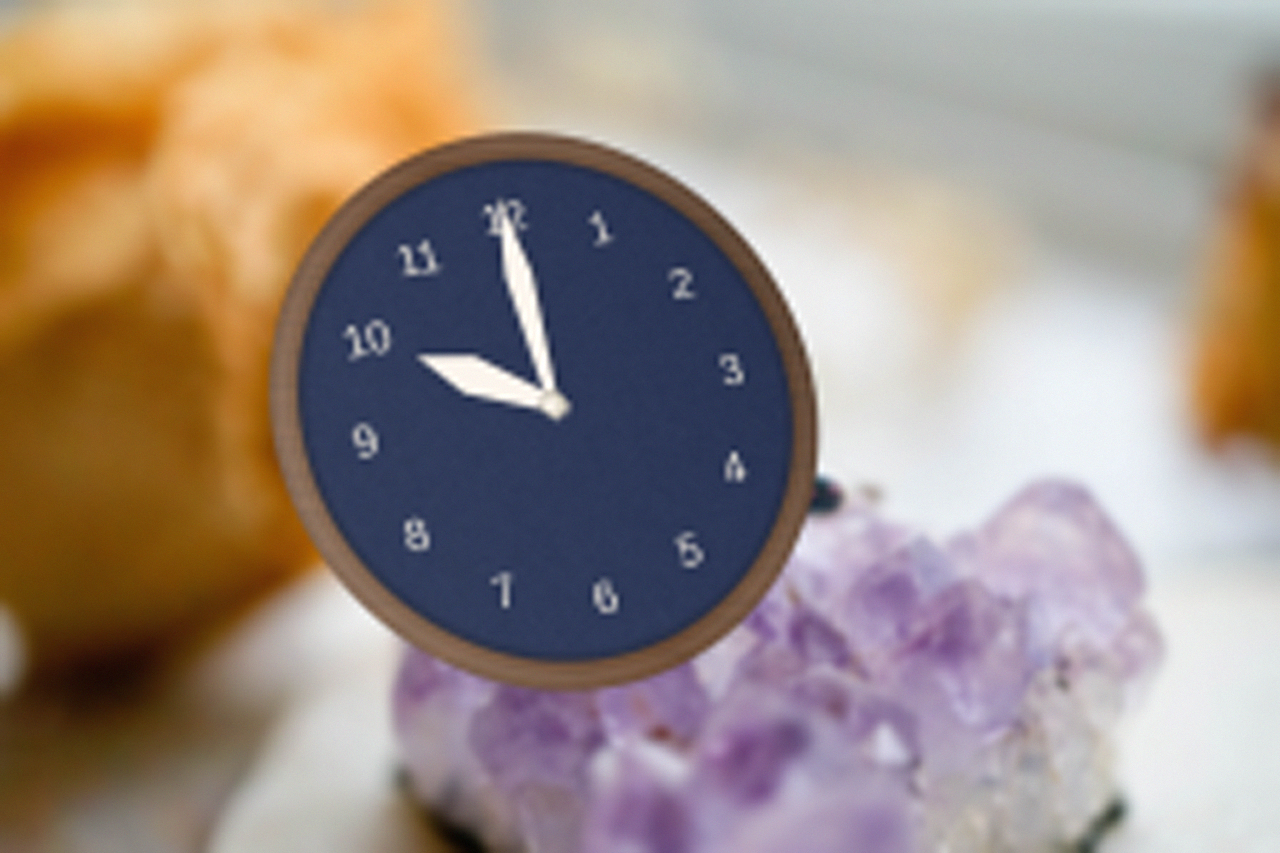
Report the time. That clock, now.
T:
10:00
